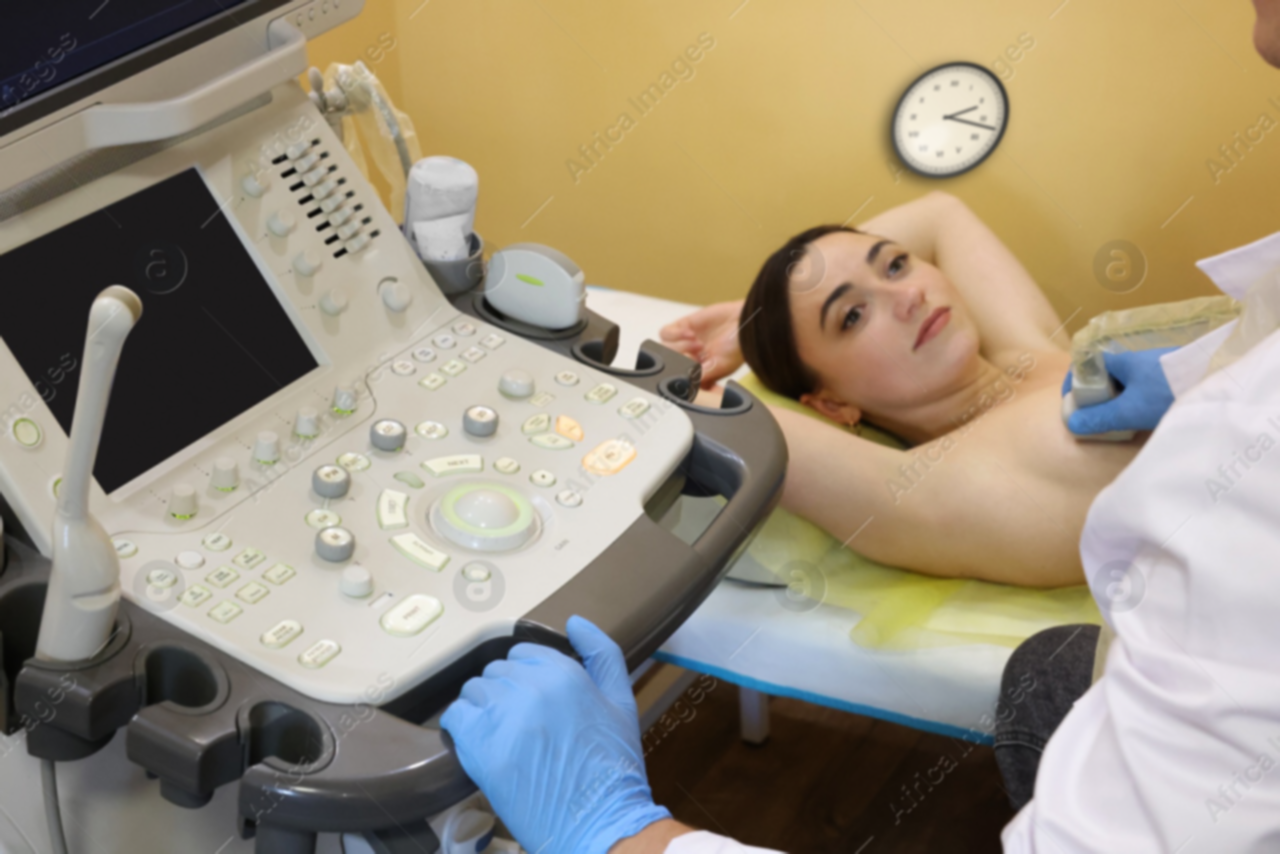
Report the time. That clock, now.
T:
2:17
